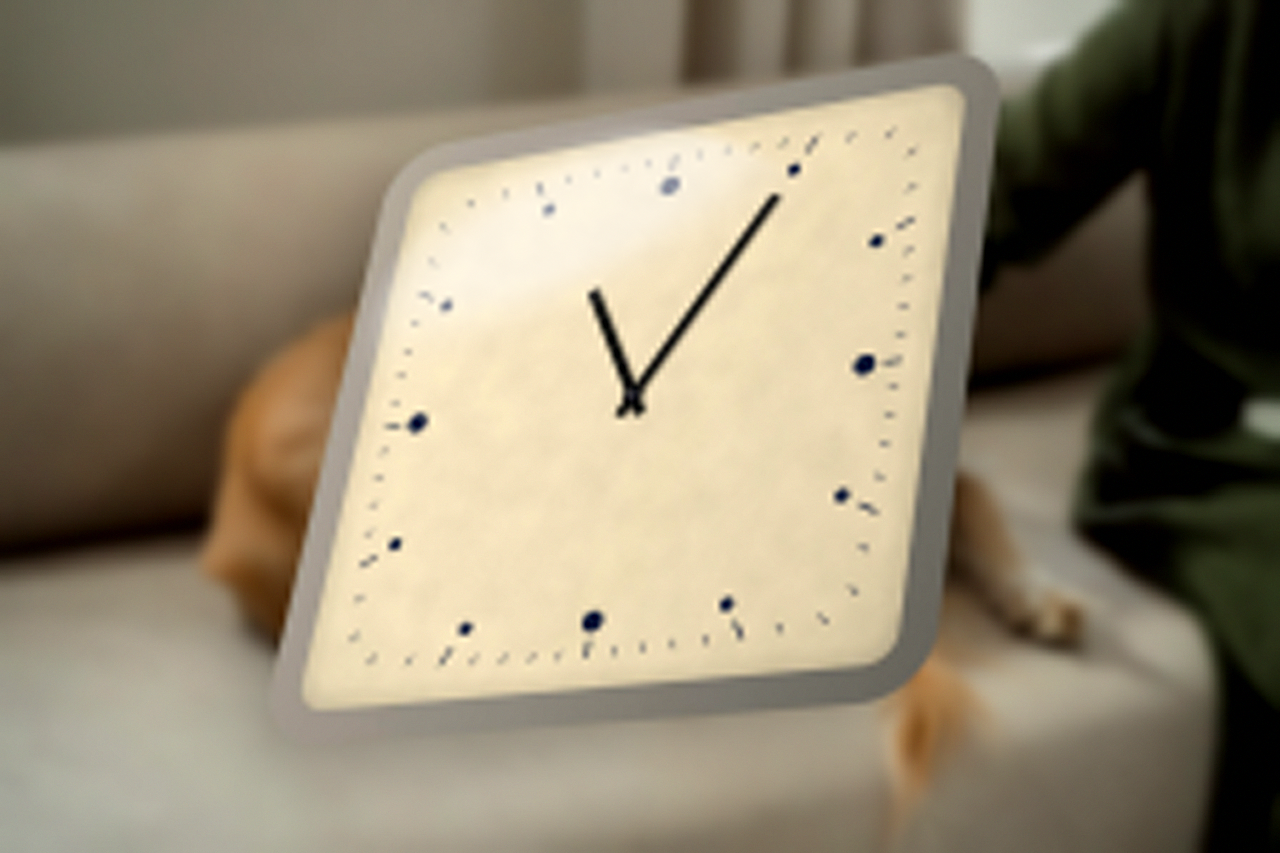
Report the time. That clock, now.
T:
11:05
